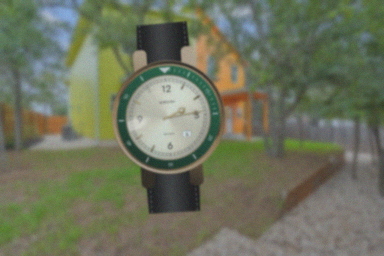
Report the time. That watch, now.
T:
2:14
